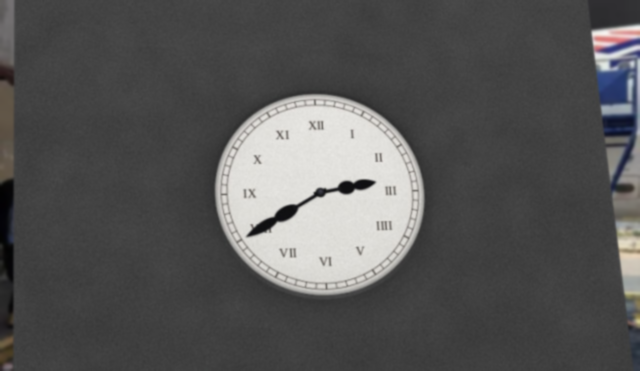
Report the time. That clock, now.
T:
2:40
